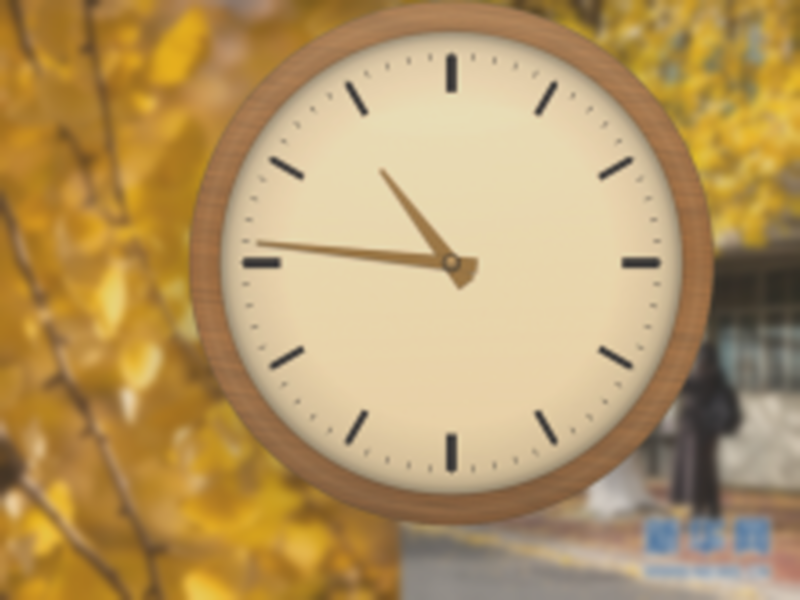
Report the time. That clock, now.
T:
10:46
